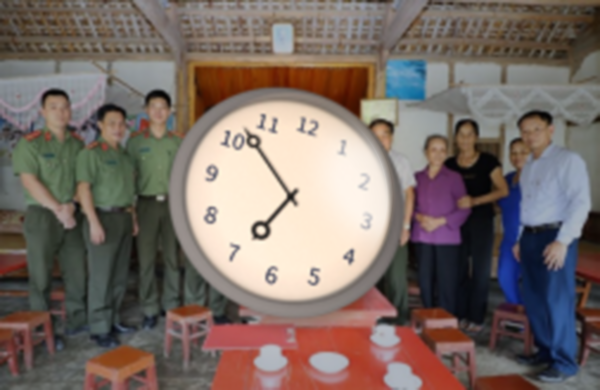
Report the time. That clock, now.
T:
6:52
